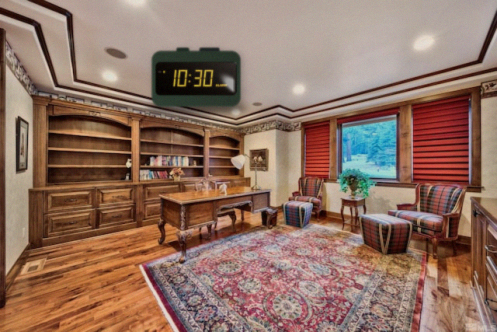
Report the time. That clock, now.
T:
10:30
